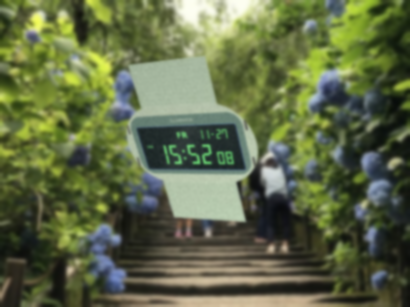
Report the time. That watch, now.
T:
15:52:08
